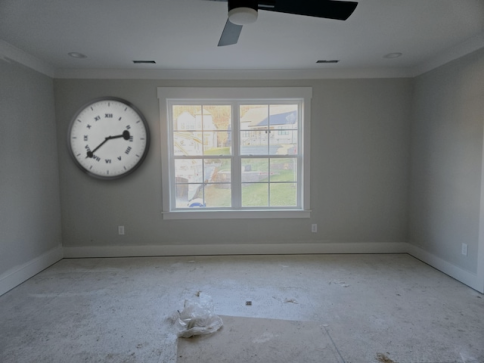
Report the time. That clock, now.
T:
2:38
